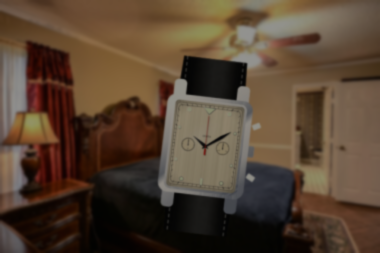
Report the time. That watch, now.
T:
10:09
